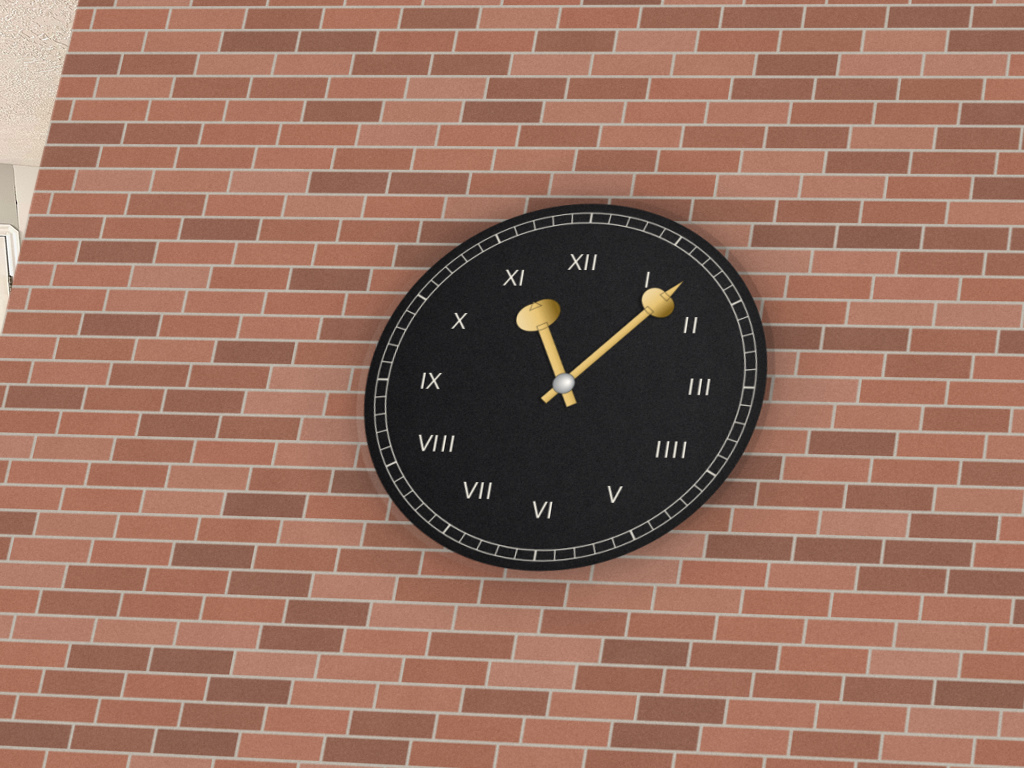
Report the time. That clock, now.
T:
11:07
